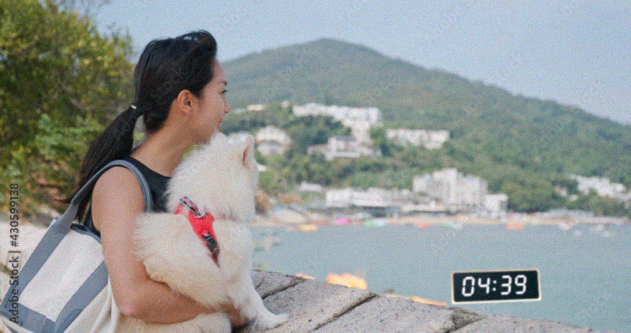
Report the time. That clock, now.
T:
4:39
